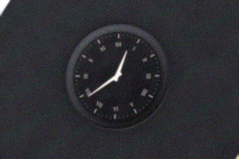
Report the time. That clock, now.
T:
12:39
